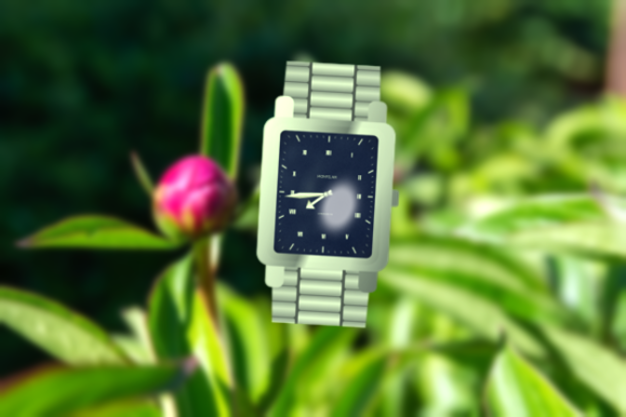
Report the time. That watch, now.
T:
7:44
